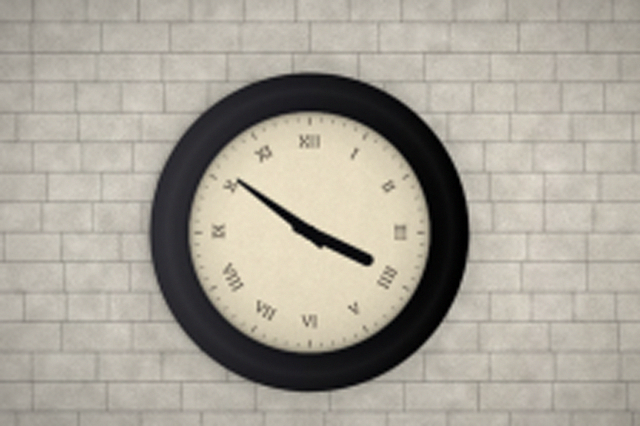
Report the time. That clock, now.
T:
3:51
